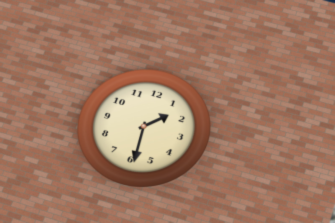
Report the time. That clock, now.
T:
1:29
